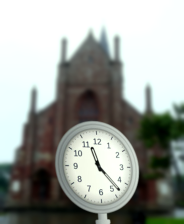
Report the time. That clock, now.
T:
11:23
